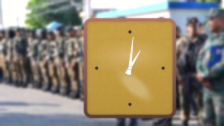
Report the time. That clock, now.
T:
1:01
